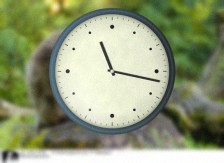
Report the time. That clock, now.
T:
11:17
